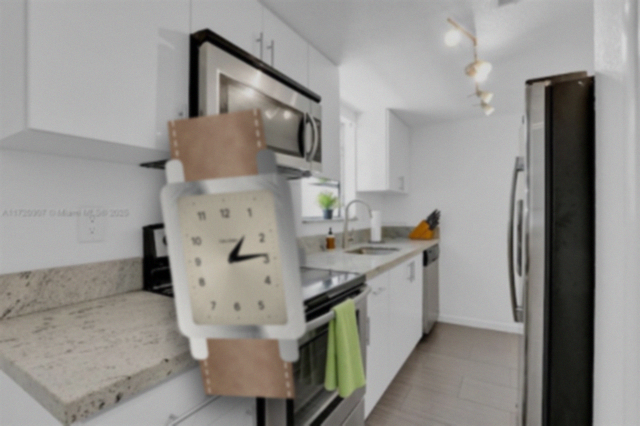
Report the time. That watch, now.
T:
1:14
